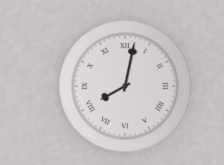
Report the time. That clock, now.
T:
8:02
